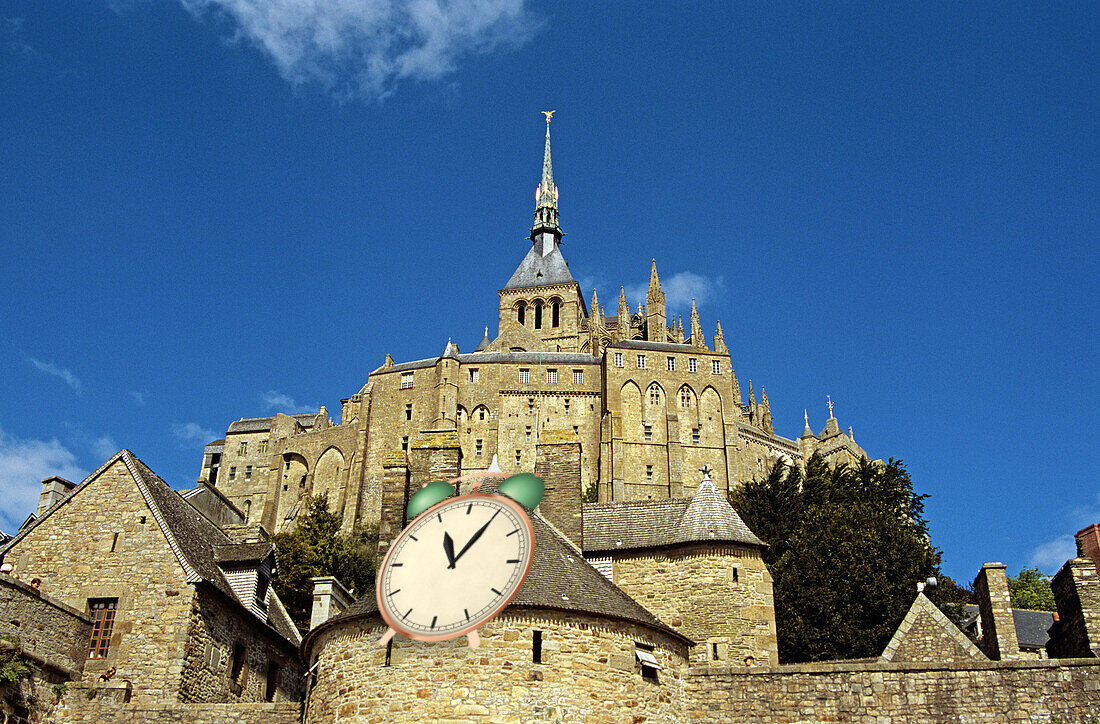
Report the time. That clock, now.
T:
11:05
